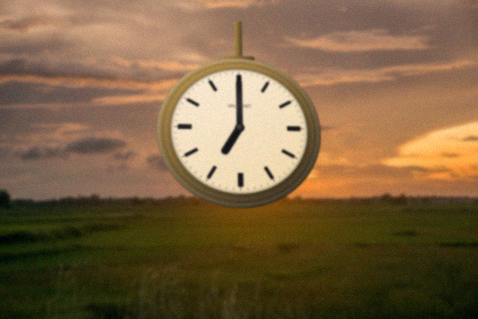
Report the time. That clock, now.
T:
7:00
